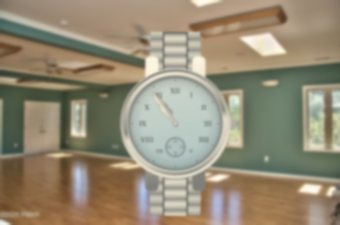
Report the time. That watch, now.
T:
10:54
